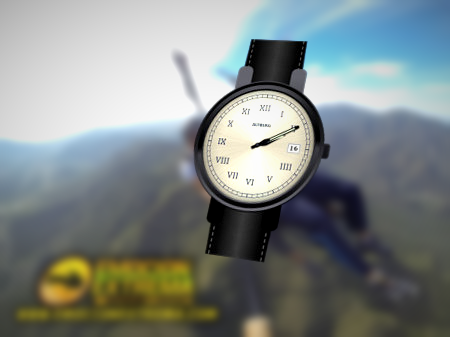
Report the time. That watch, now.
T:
2:10
